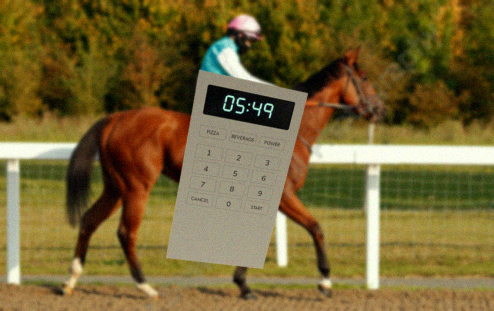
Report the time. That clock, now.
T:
5:49
